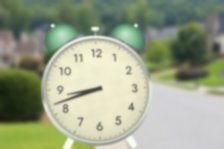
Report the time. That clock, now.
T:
8:42
